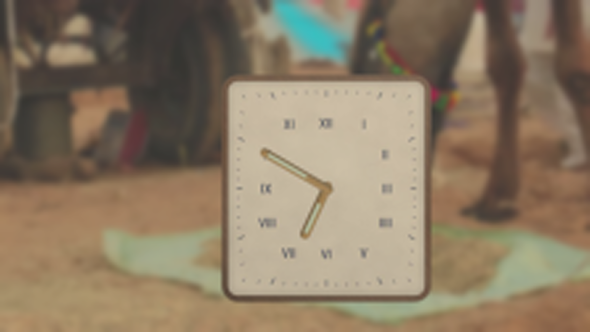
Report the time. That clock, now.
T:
6:50
